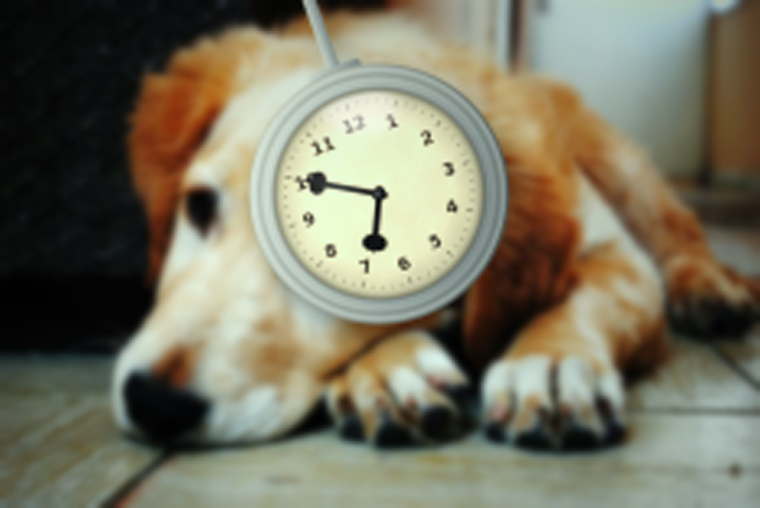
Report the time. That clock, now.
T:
6:50
